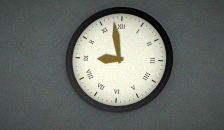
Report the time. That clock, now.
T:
8:58
